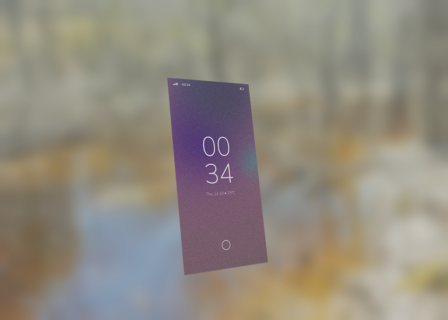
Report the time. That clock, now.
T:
0:34
